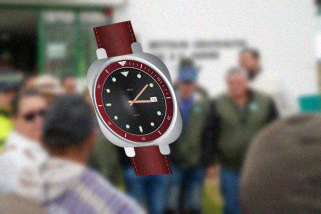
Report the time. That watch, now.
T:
3:09
